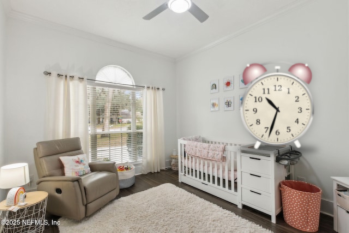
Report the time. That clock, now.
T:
10:33
